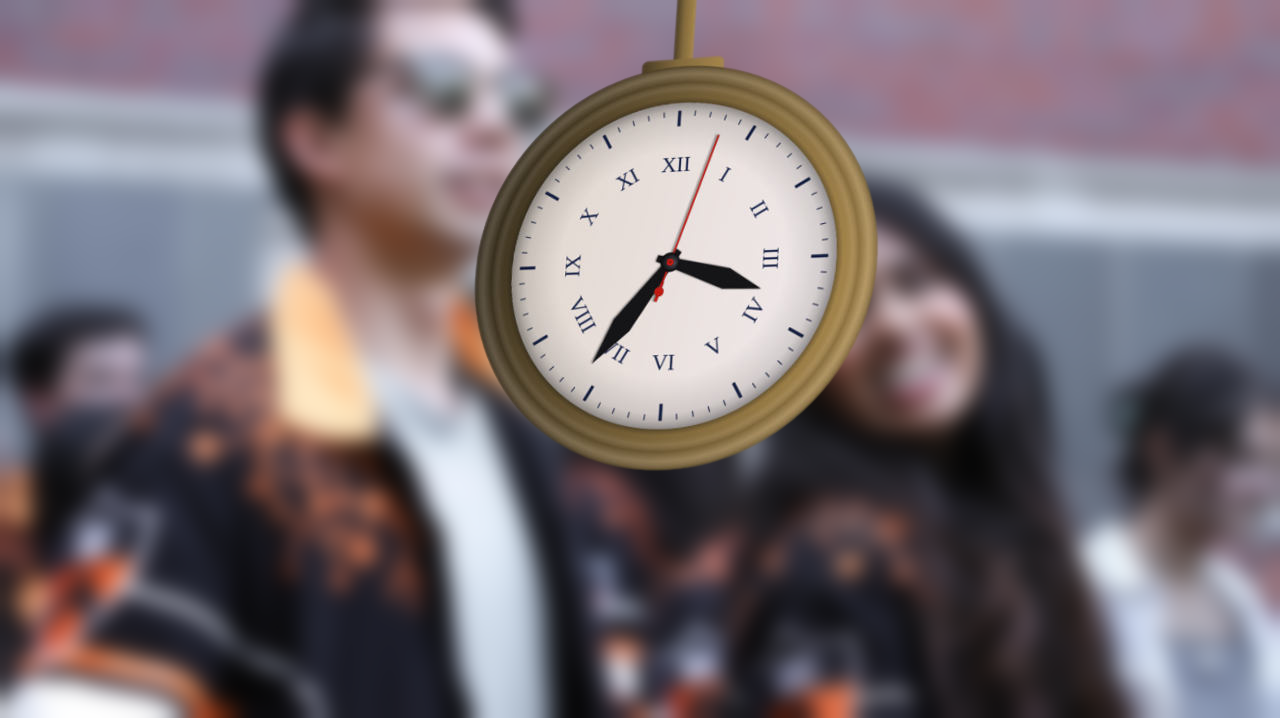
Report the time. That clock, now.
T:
3:36:03
